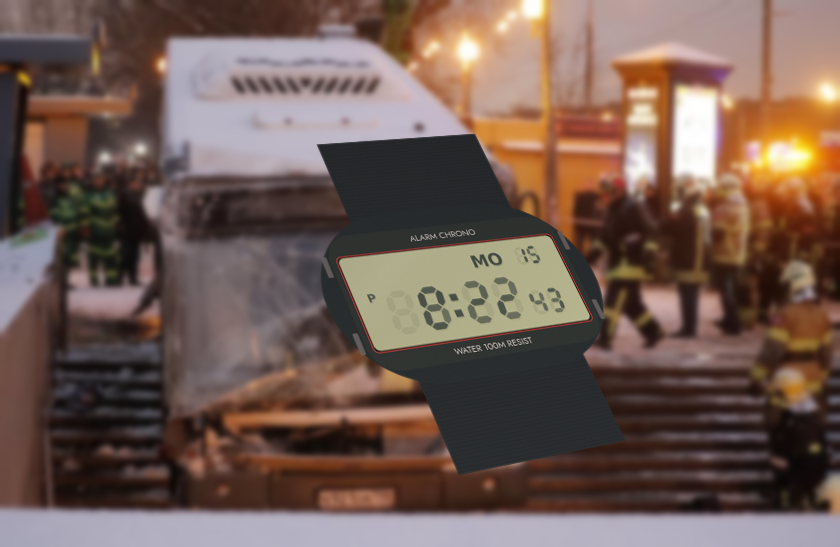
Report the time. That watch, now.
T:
8:22:43
